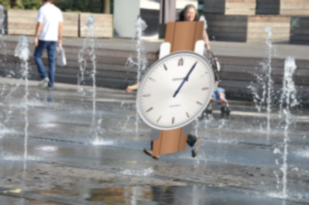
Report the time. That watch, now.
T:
1:05
